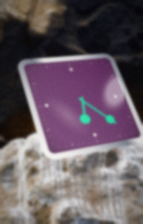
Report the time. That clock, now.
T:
6:23
